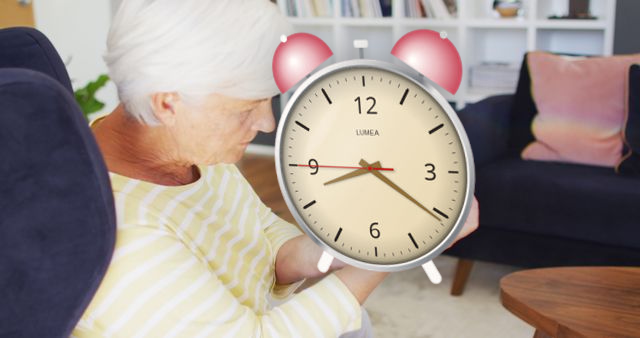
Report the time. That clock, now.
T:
8:20:45
